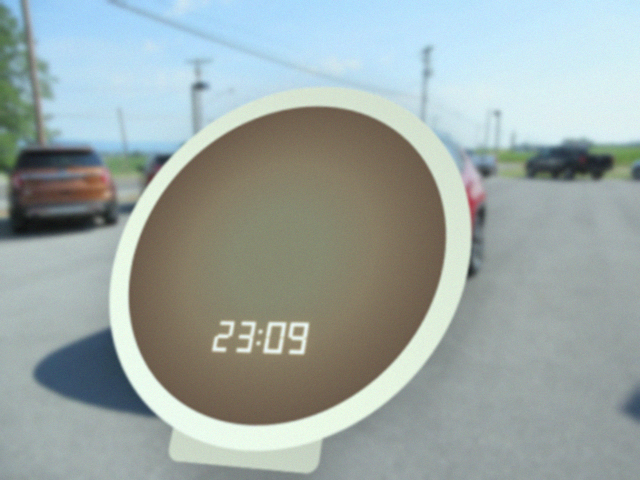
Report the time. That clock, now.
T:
23:09
